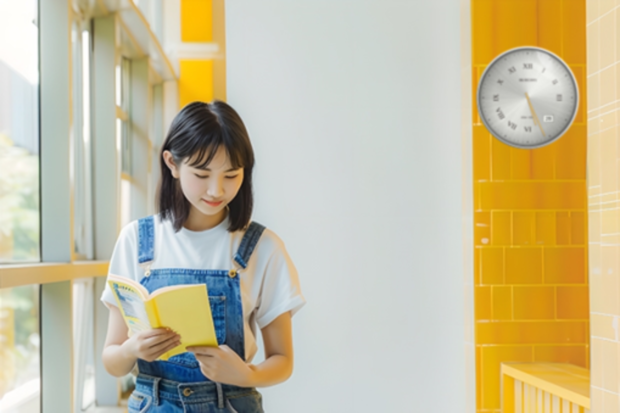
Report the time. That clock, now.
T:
5:26
